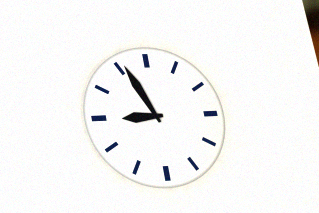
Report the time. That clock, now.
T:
8:56
